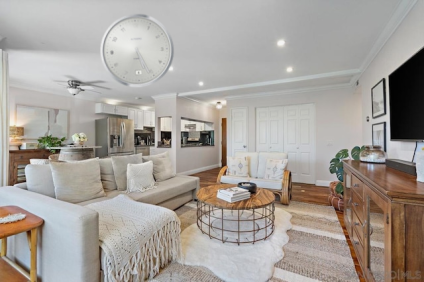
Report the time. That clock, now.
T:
5:26
